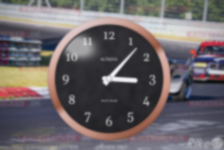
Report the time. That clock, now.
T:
3:07
